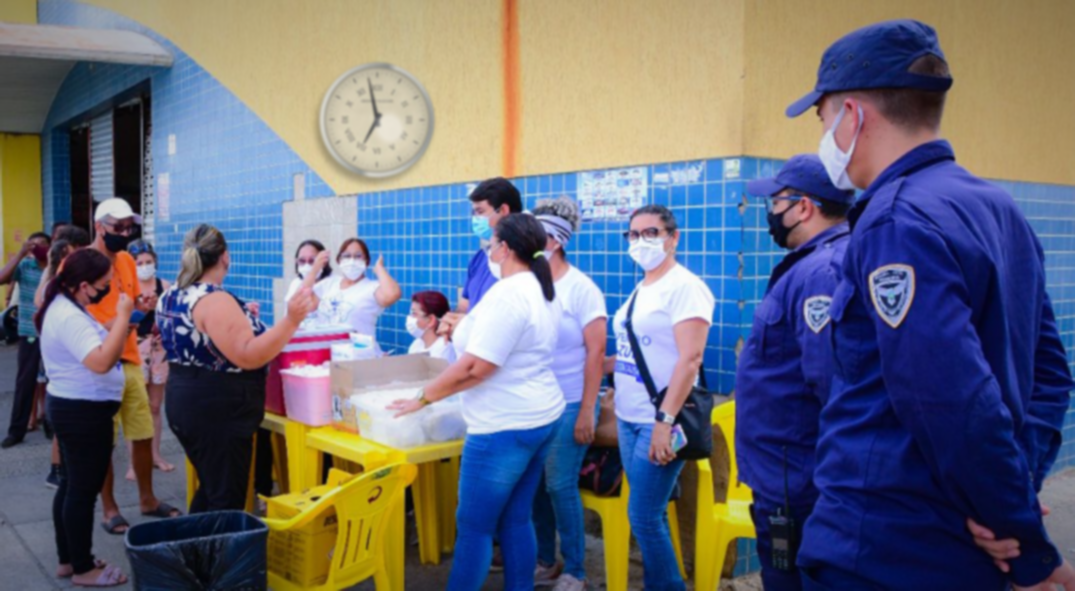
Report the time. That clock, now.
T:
6:58
